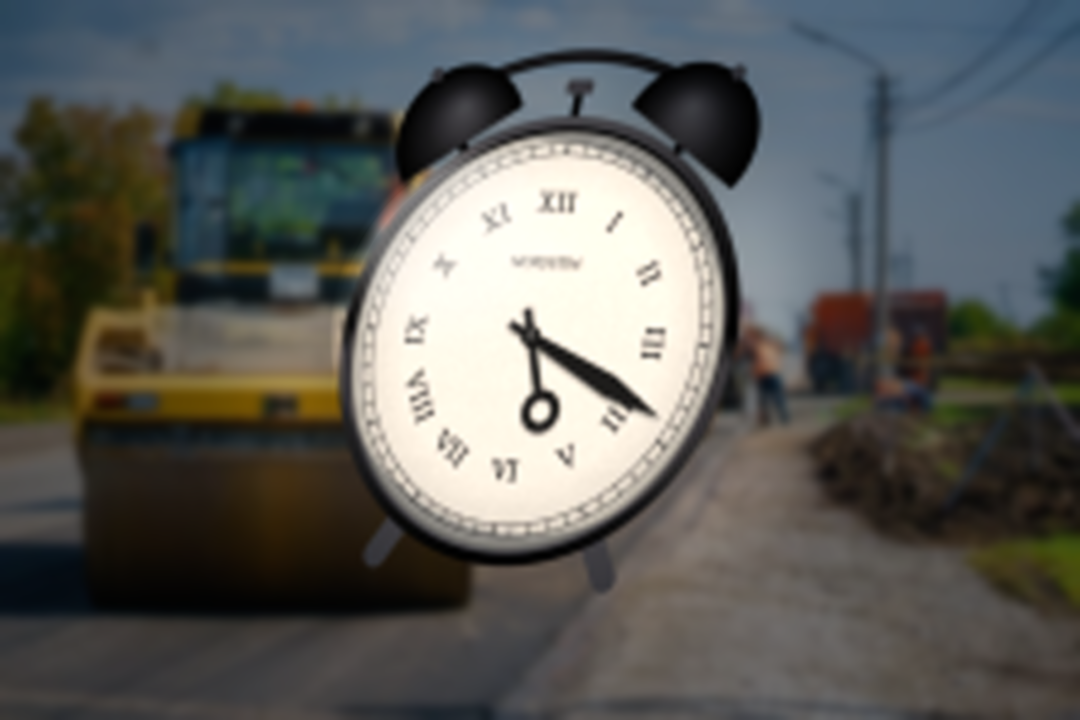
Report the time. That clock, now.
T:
5:19
